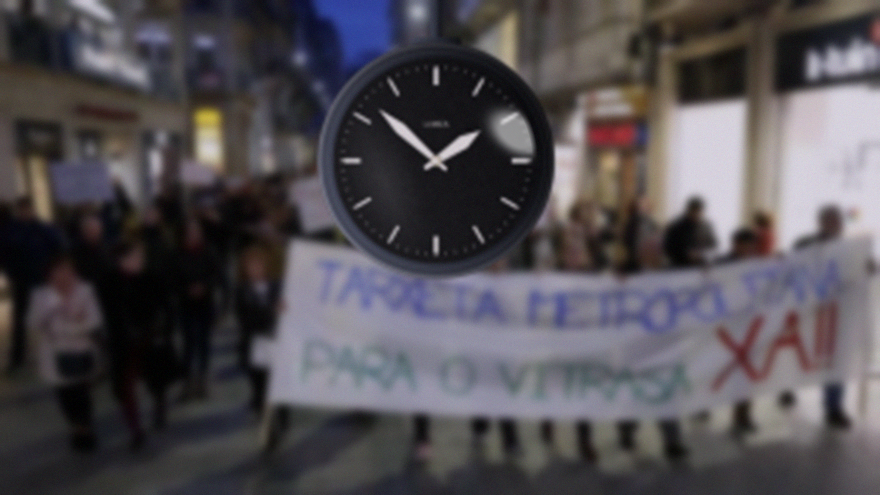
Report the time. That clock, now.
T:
1:52
